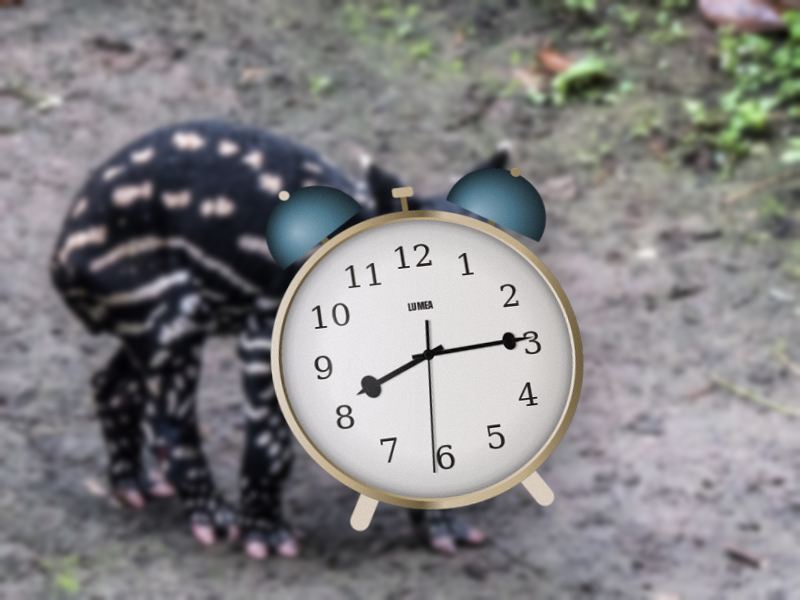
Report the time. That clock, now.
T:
8:14:31
